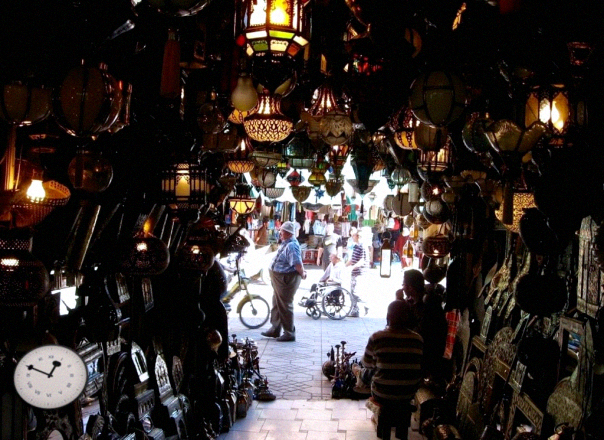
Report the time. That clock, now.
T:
12:49
